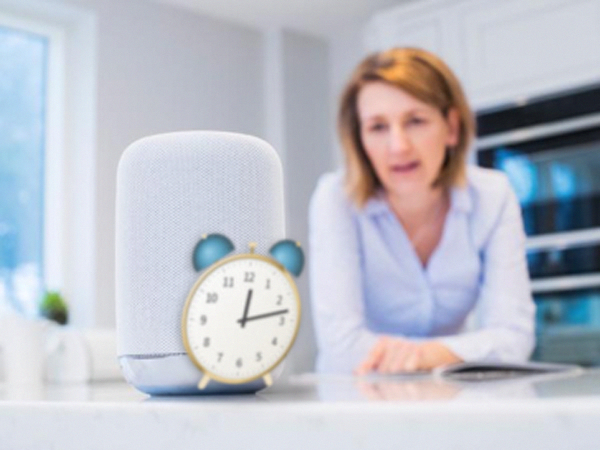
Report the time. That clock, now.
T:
12:13
